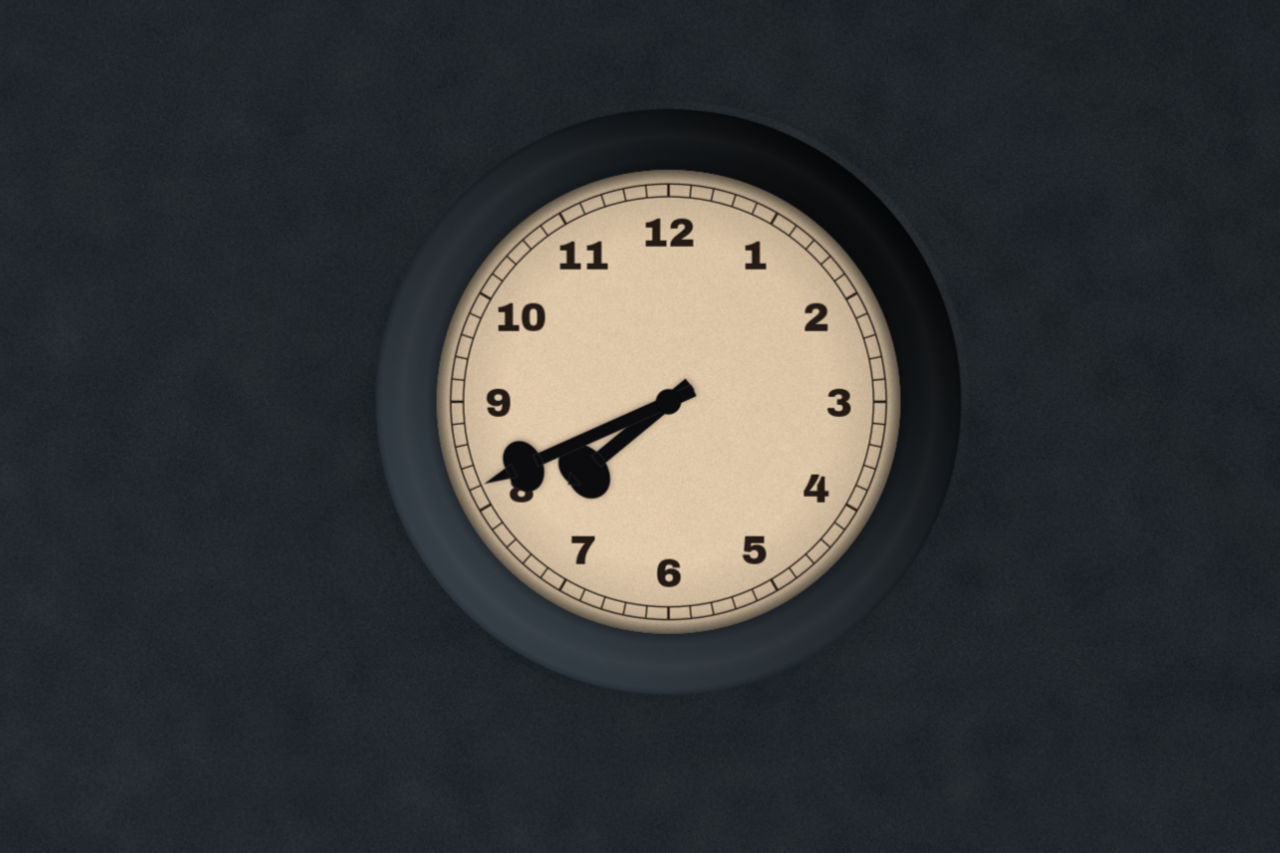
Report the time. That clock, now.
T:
7:41
